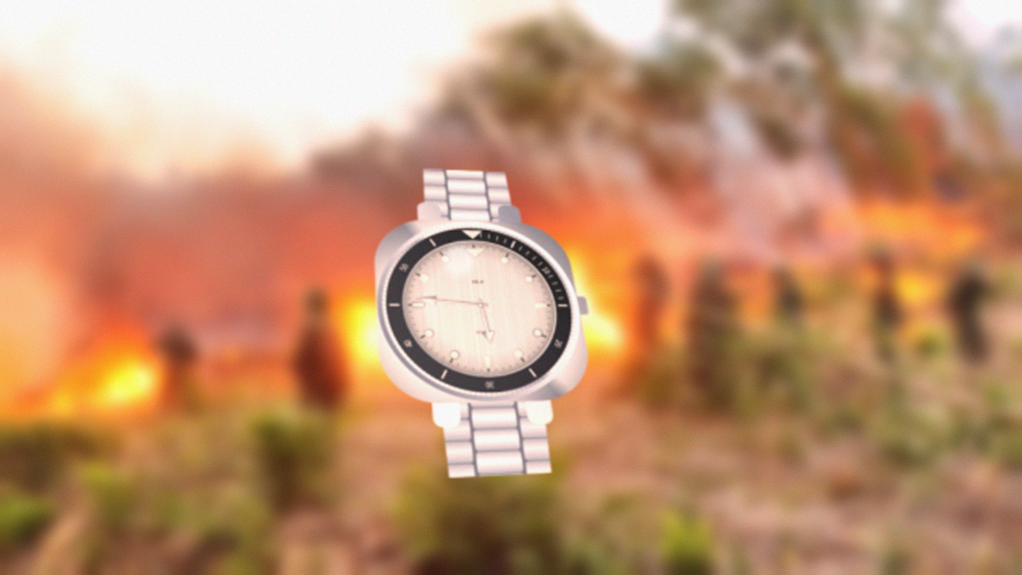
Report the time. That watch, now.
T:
5:46
